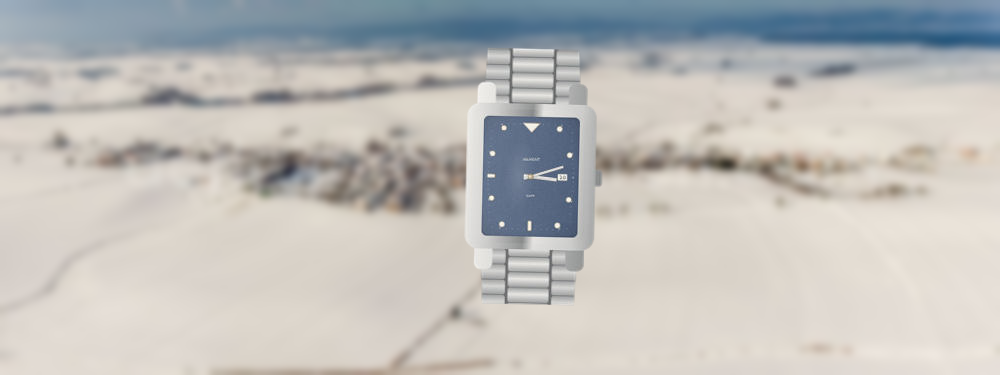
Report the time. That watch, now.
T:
3:12
